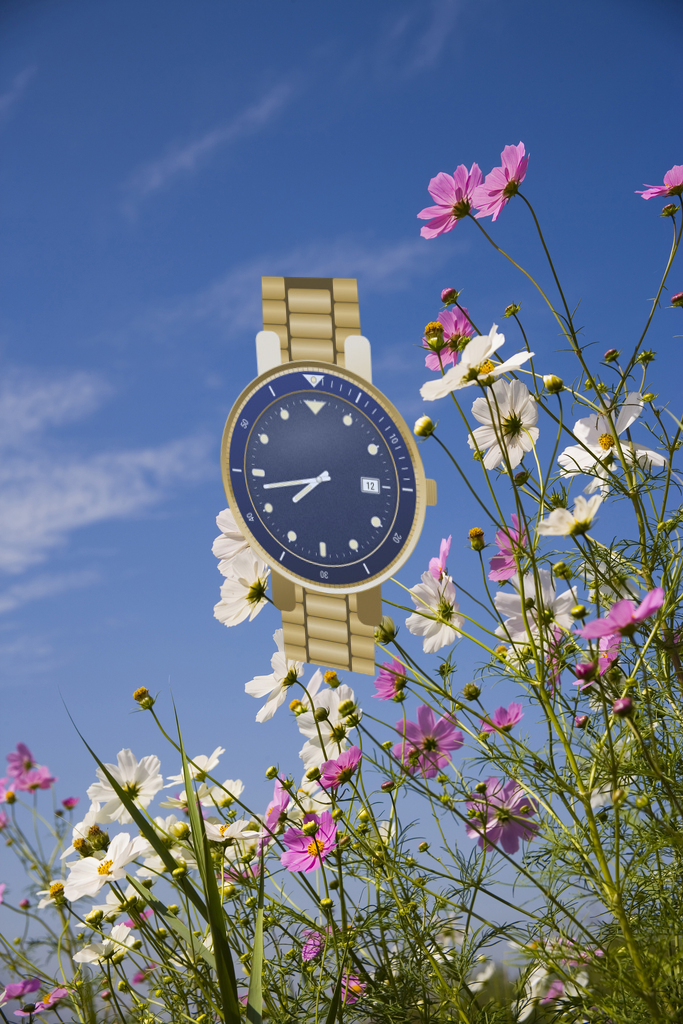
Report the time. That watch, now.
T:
7:43
